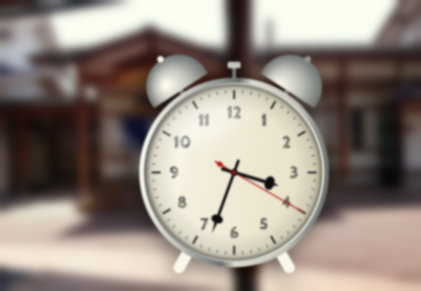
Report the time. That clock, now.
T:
3:33:20
